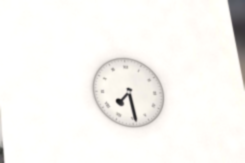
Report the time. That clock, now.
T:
7:29
